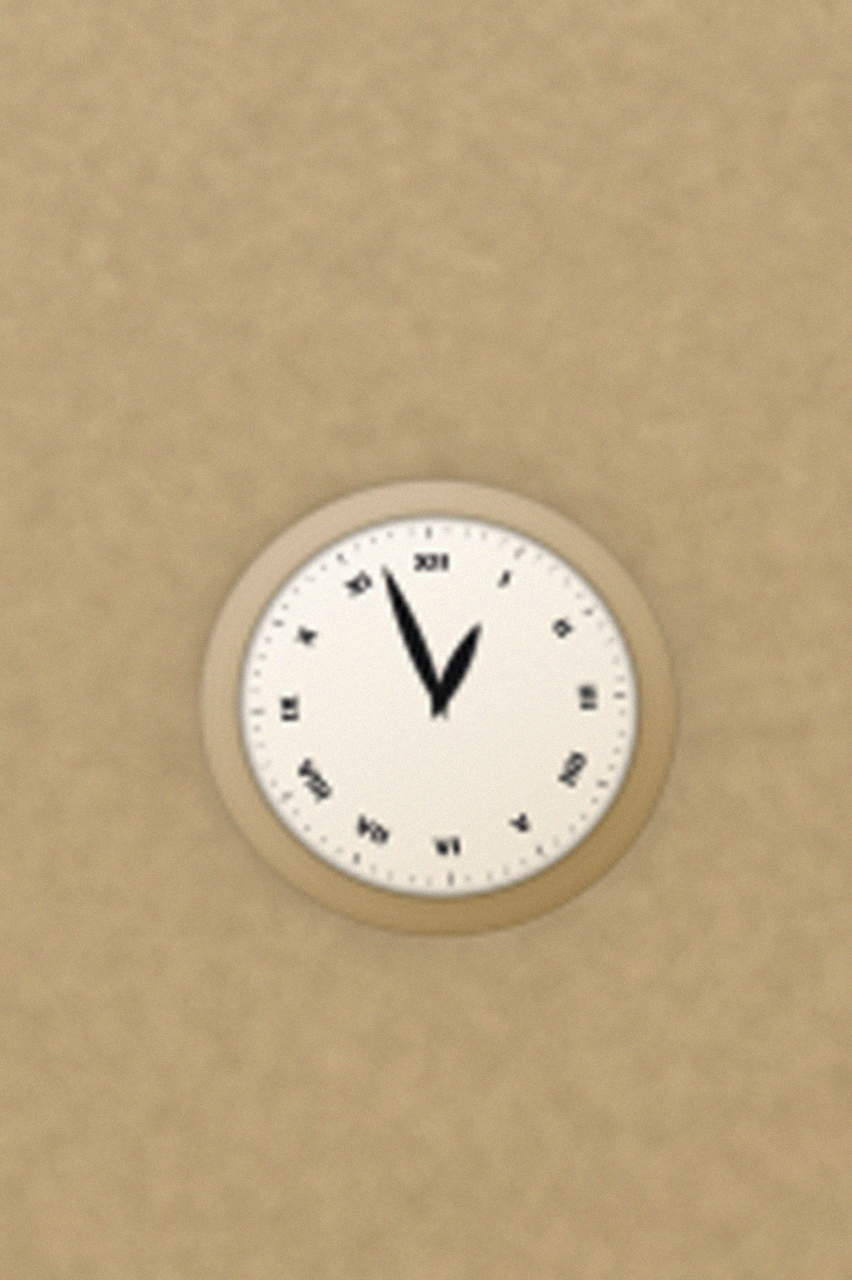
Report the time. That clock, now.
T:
12:57
